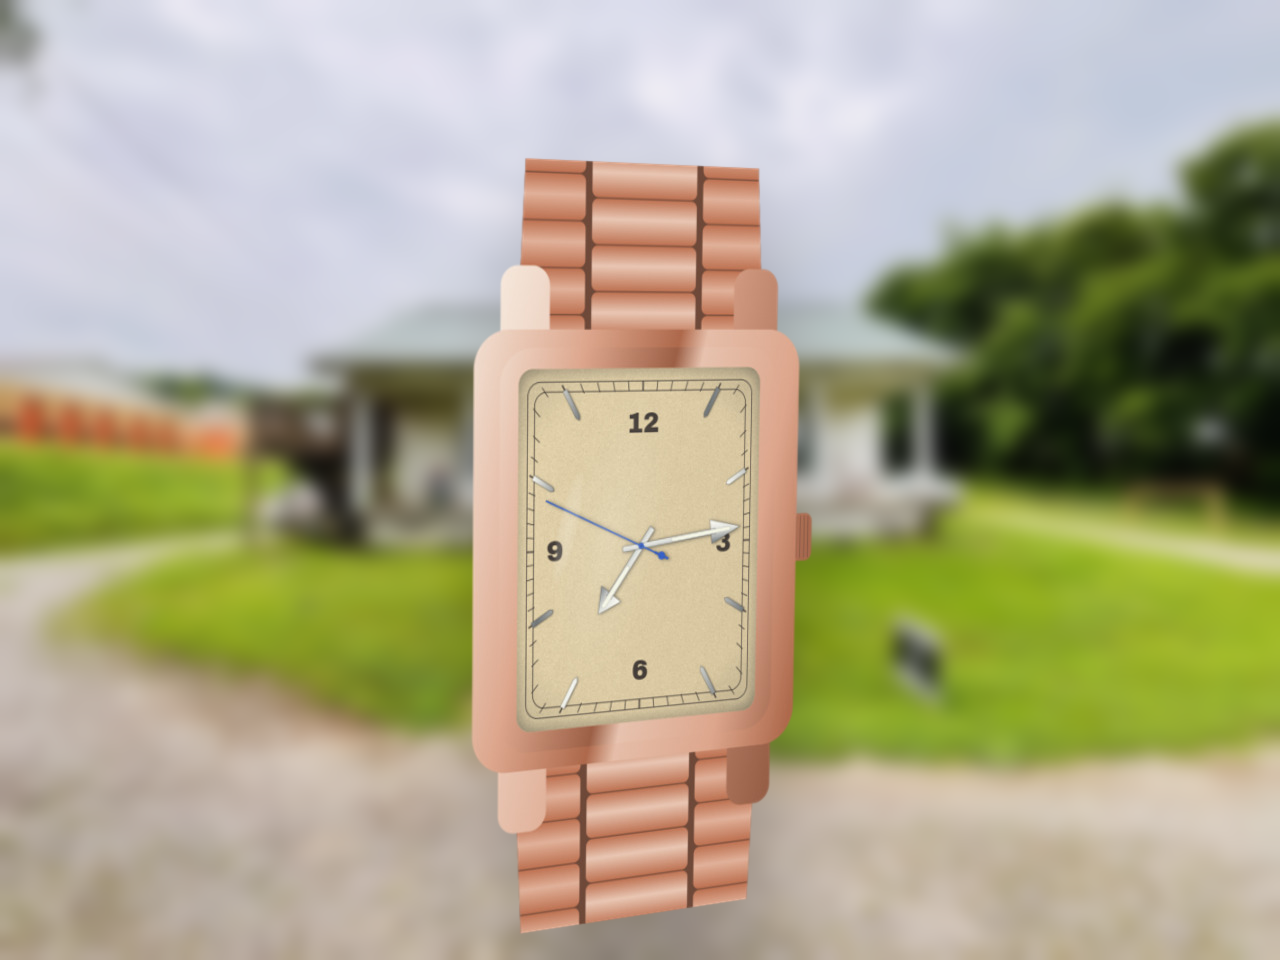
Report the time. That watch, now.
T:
7:13:49
